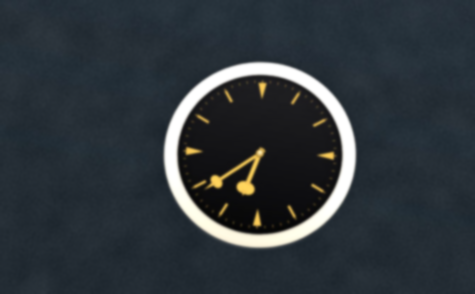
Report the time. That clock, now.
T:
6:39
